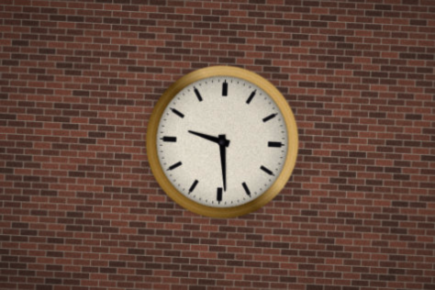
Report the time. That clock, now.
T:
9:29
